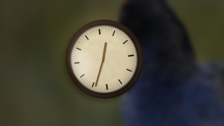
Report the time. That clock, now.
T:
12:34
